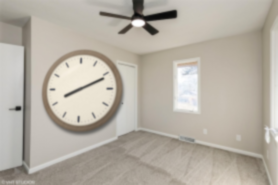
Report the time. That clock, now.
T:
8:11
